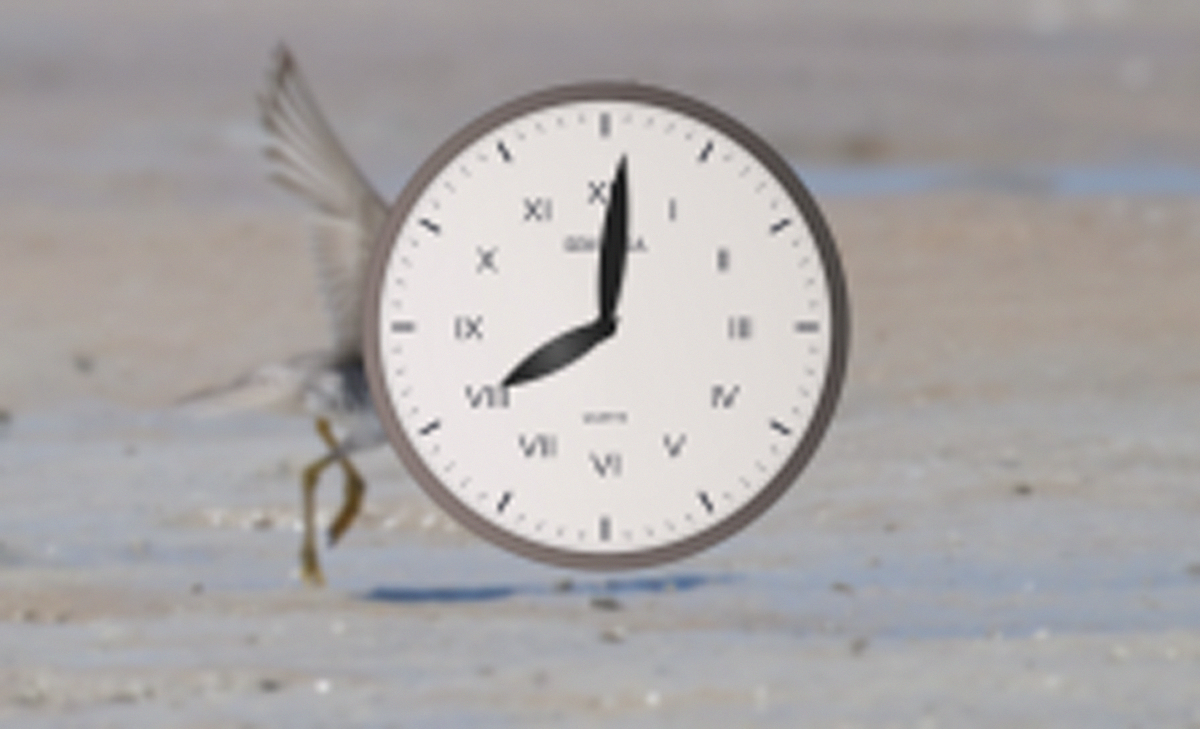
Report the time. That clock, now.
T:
8:01
